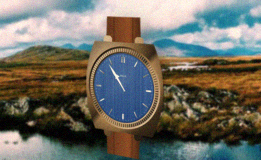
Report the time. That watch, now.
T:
10:54
